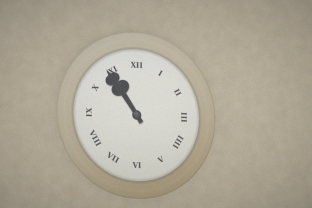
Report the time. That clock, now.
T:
10:54
